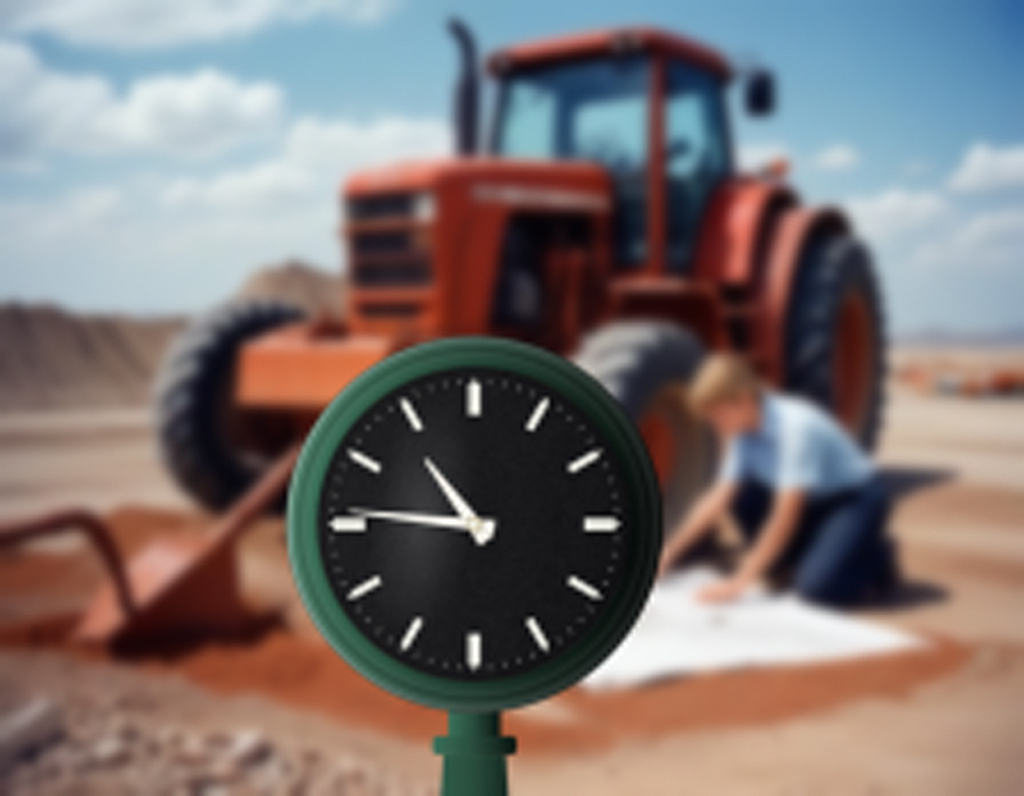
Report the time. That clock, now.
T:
10:46
